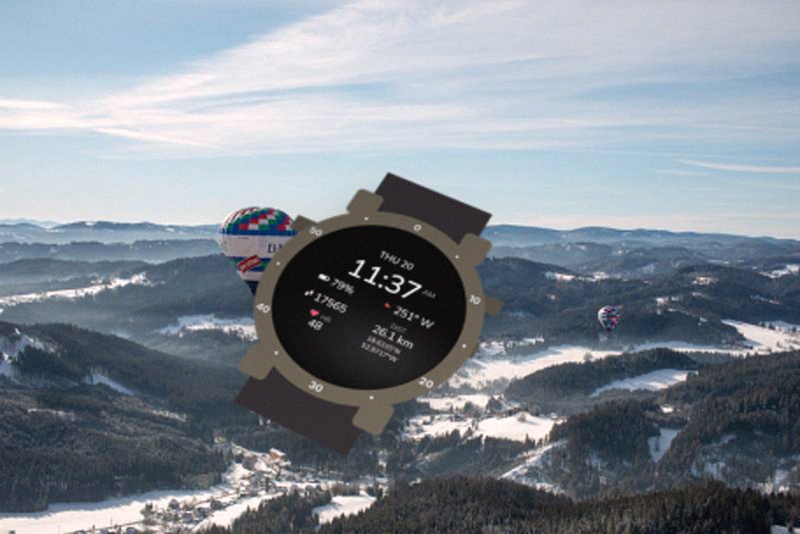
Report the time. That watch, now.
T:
11:37
